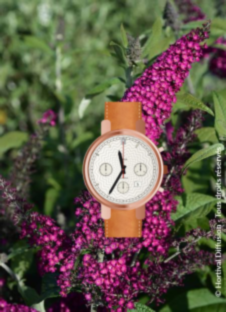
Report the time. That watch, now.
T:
11:35
